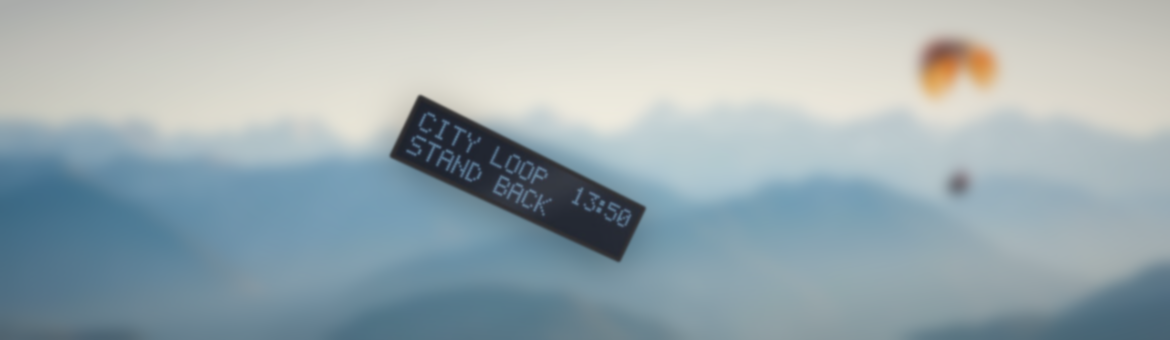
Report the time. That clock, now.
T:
13:50
